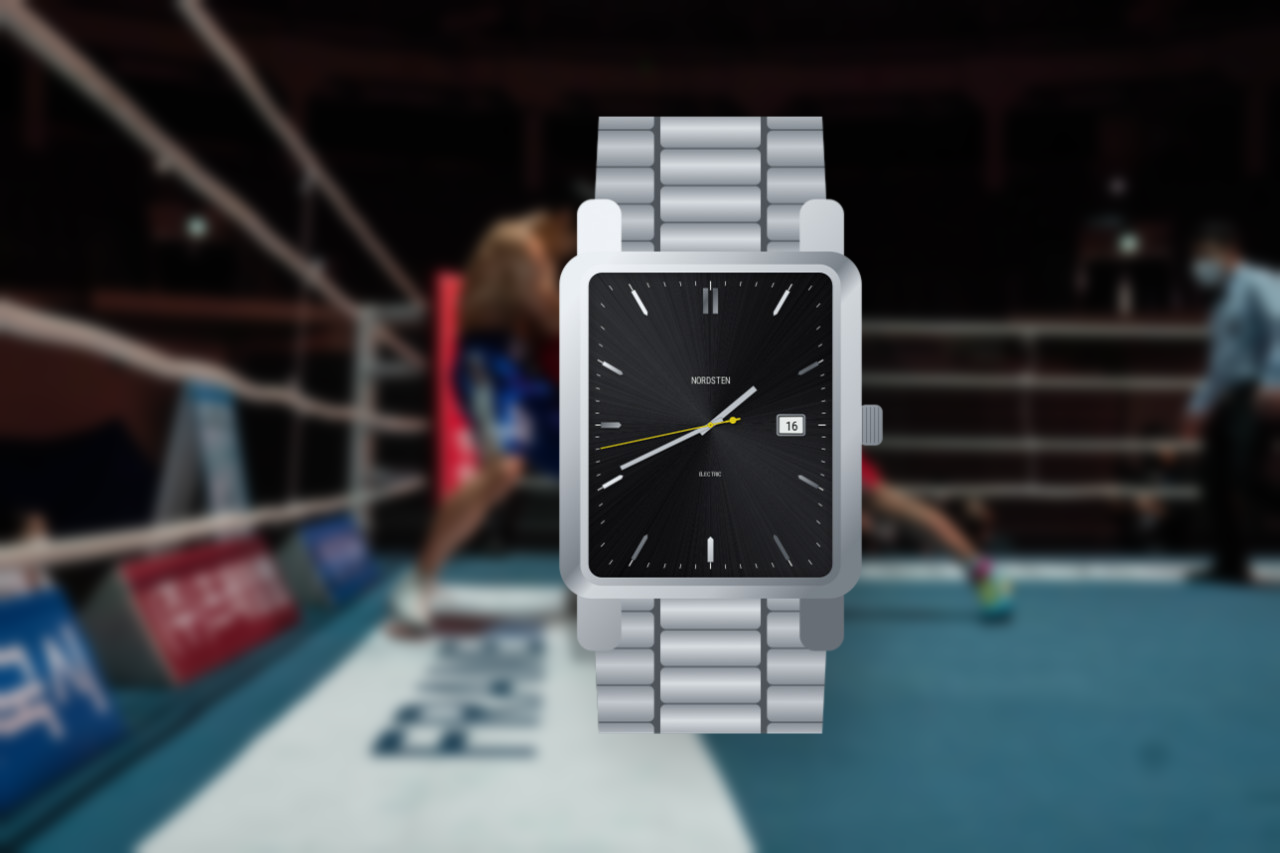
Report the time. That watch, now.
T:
1:40:43
